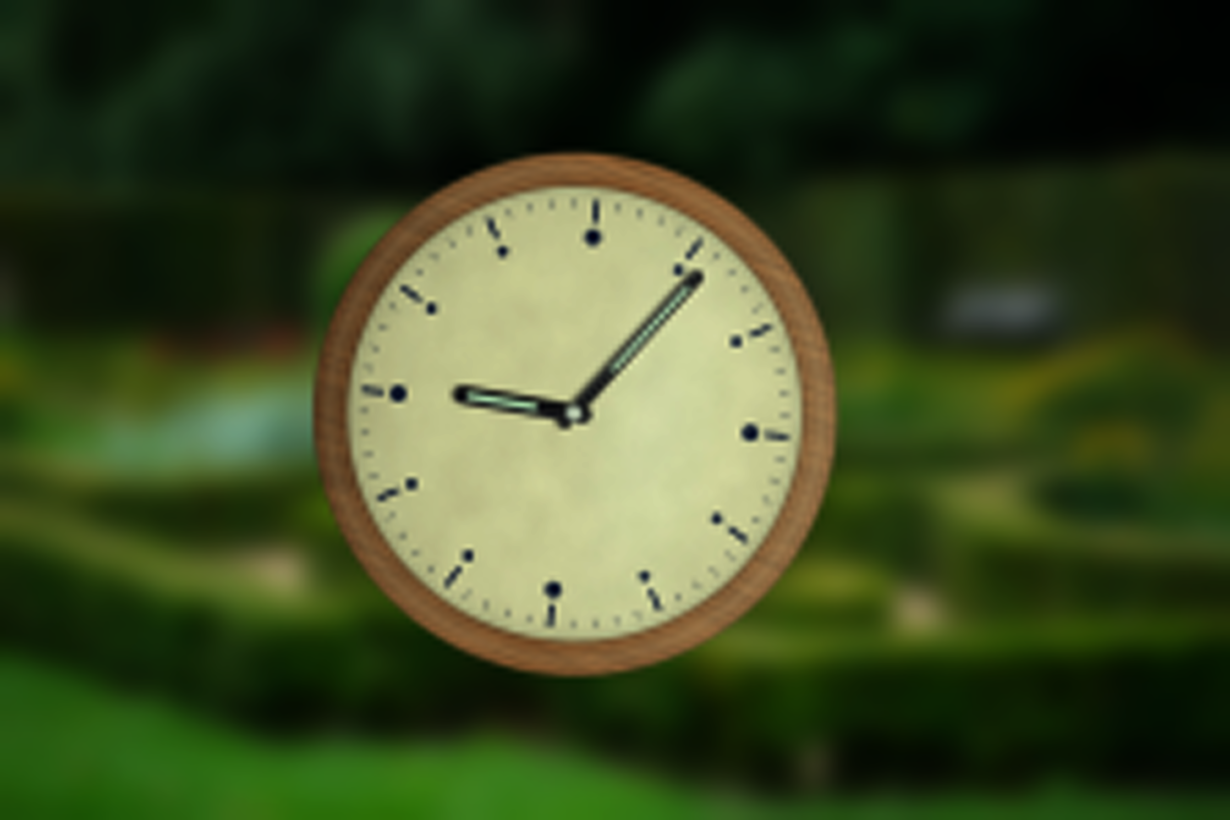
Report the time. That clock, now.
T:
9:06
